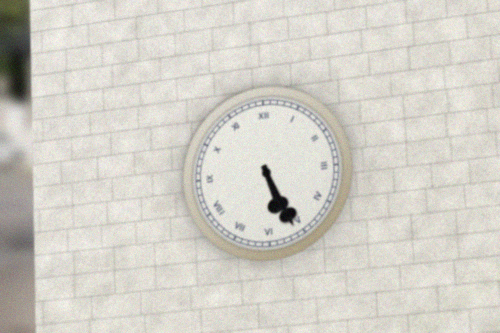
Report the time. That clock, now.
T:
5:26
